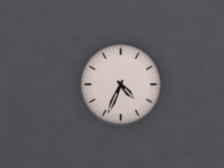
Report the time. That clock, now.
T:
4:34
